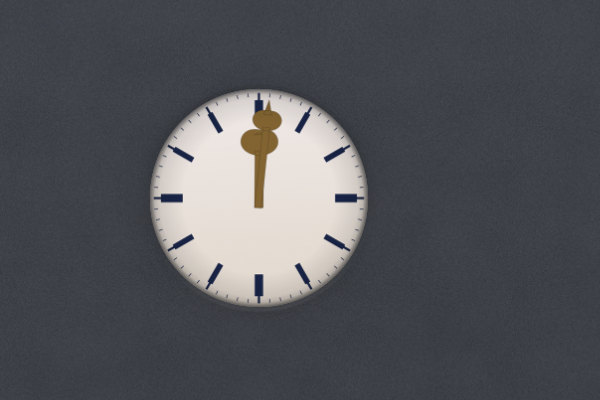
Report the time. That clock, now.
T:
12:01
